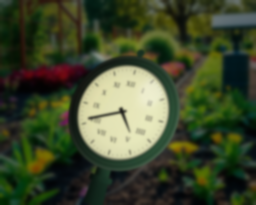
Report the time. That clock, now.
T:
4:41
